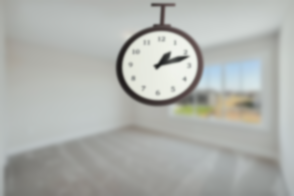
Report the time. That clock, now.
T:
1:12
